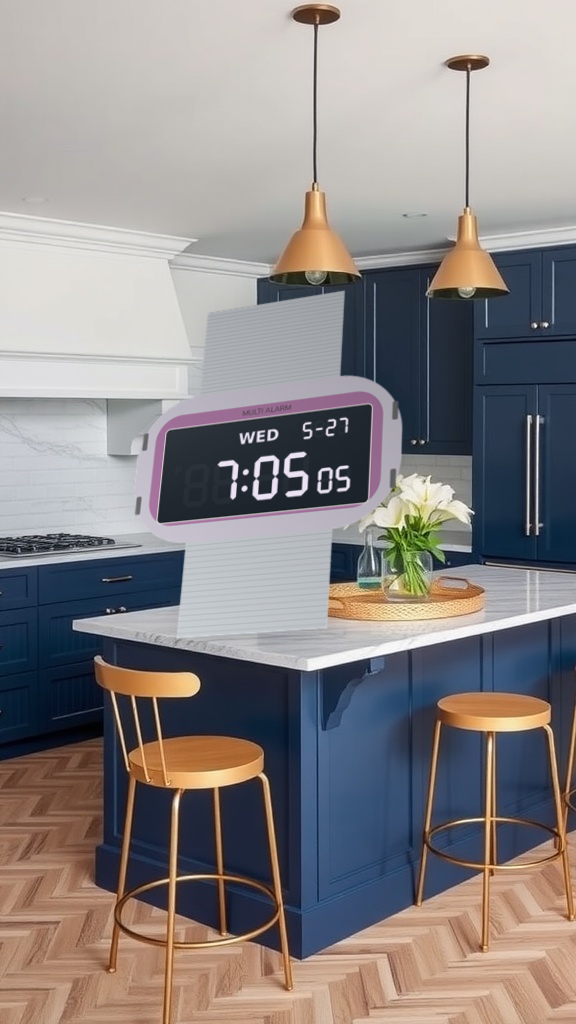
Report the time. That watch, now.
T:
7:05:05
